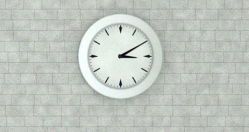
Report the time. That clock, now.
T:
3:10
